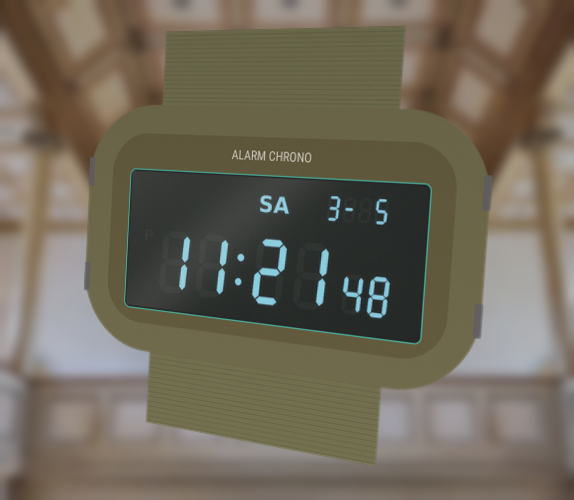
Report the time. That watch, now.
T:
11:21:48
